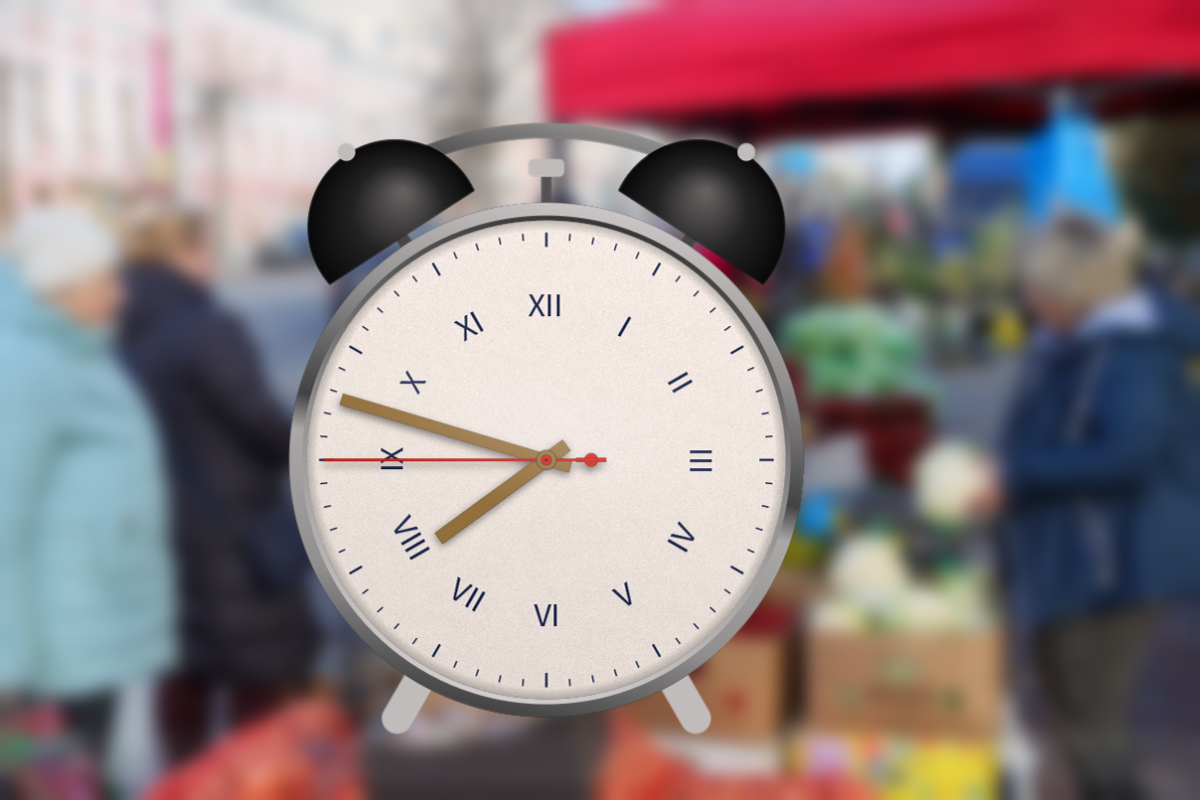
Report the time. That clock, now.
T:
7:47:45
